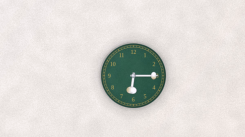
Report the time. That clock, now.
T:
6:15
